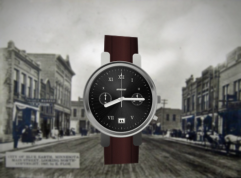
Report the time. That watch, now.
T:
8:15
